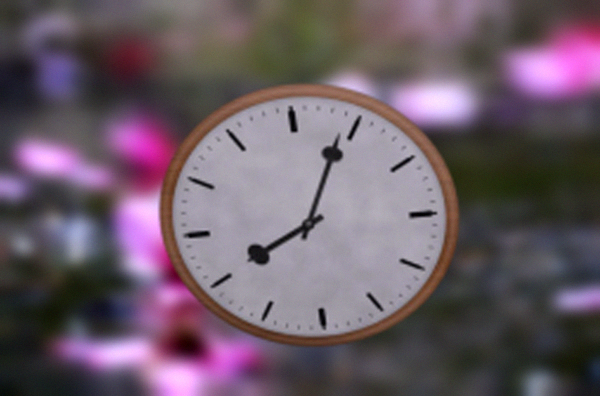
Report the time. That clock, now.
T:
8:04
